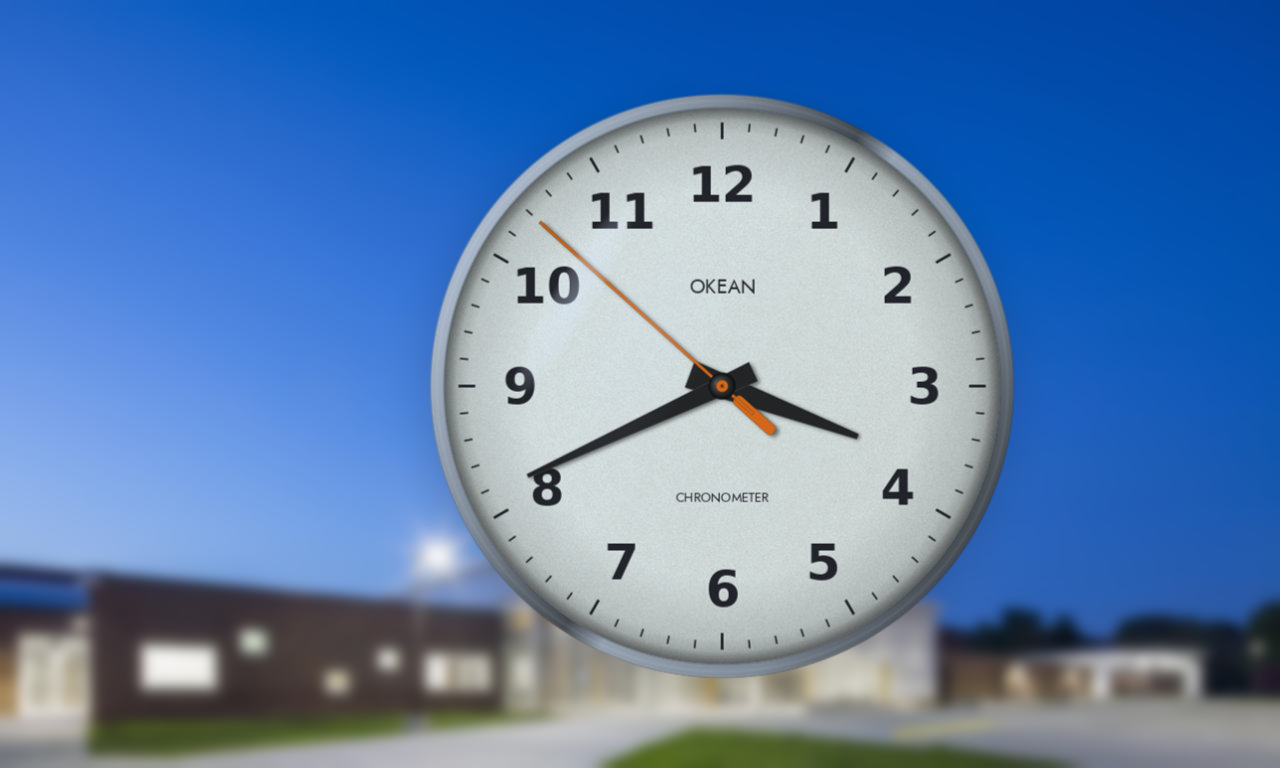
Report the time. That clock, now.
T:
3:40:52
